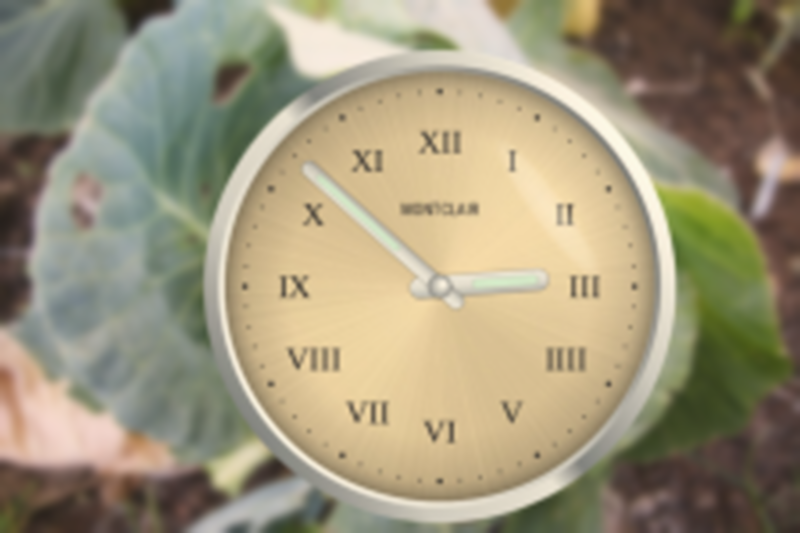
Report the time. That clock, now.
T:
2:52
